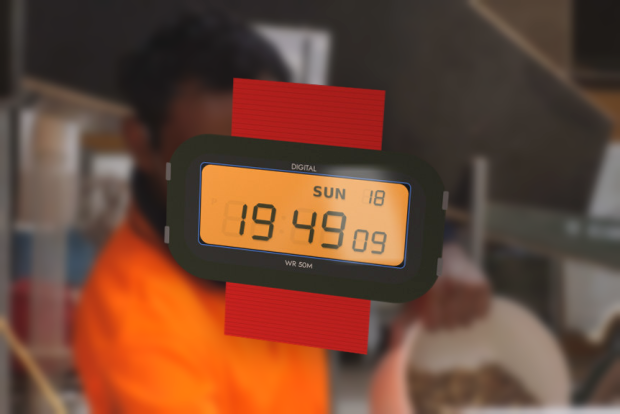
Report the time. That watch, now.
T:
19:49:09
